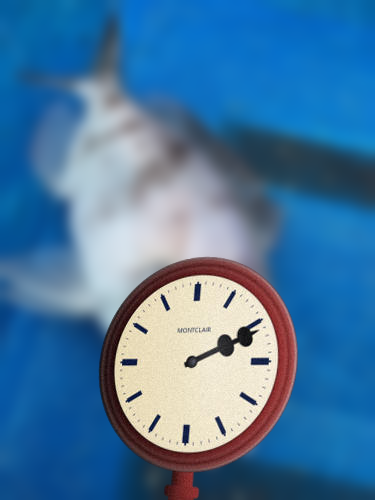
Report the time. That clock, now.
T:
2:11
